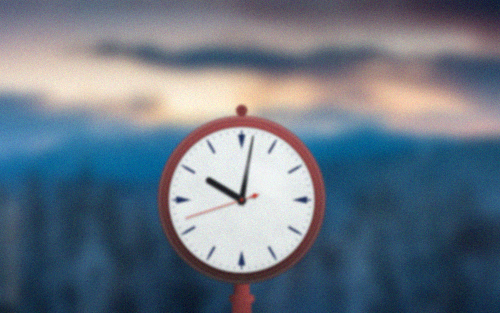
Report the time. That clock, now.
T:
10:01:42
